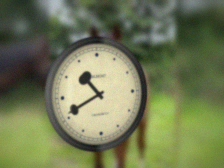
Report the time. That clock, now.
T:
10:41
